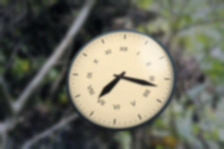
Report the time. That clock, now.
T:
7:17
